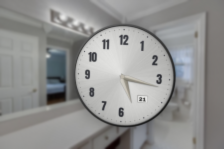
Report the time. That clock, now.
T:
5:17
